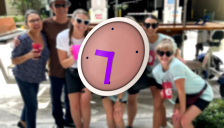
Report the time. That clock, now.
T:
9:31
